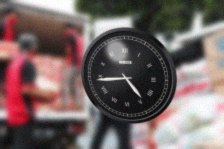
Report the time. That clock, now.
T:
4:44
